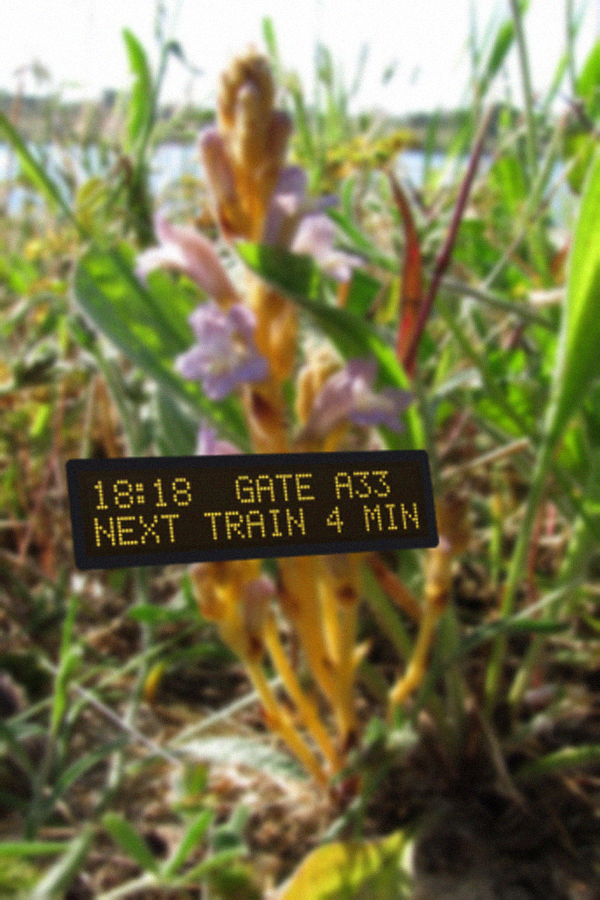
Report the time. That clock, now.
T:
18:18
